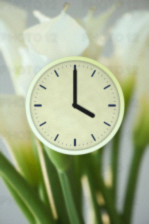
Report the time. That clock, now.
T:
4:00
